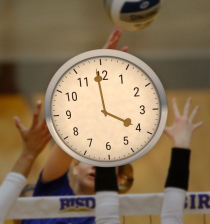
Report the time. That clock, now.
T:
3:59
